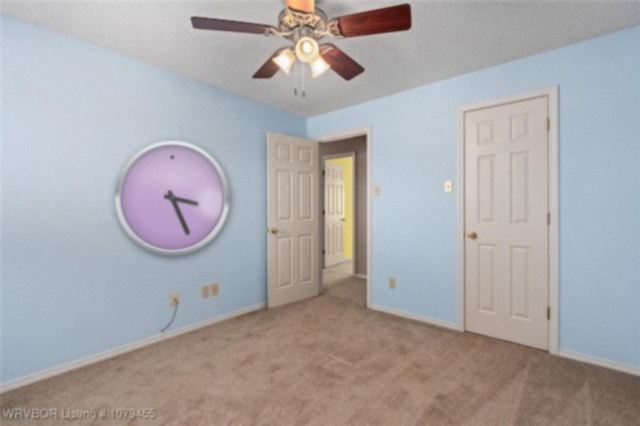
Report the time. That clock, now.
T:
3:26
